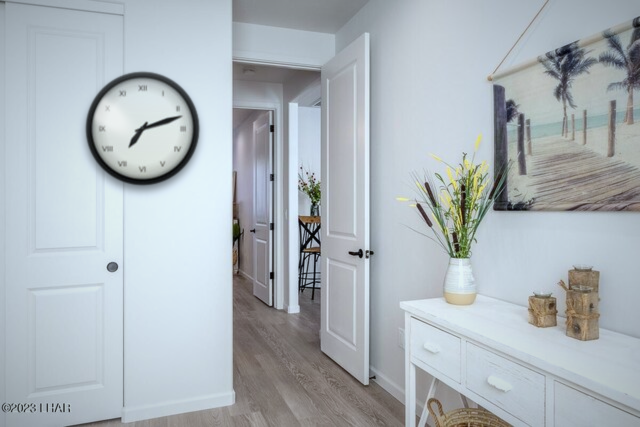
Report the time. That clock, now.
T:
7:12
